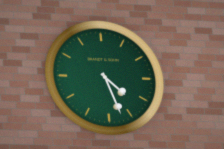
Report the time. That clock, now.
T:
4:27
